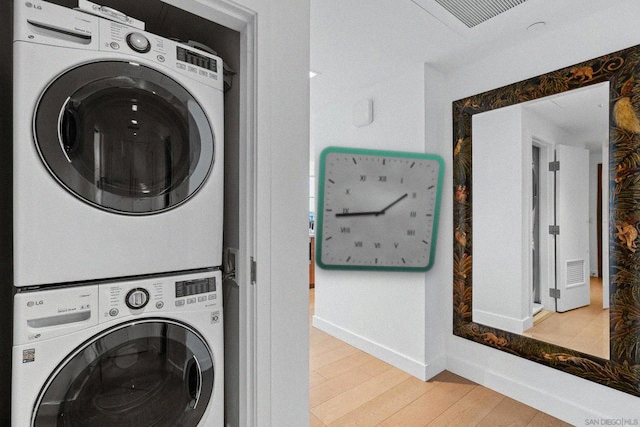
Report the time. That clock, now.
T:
1:44
